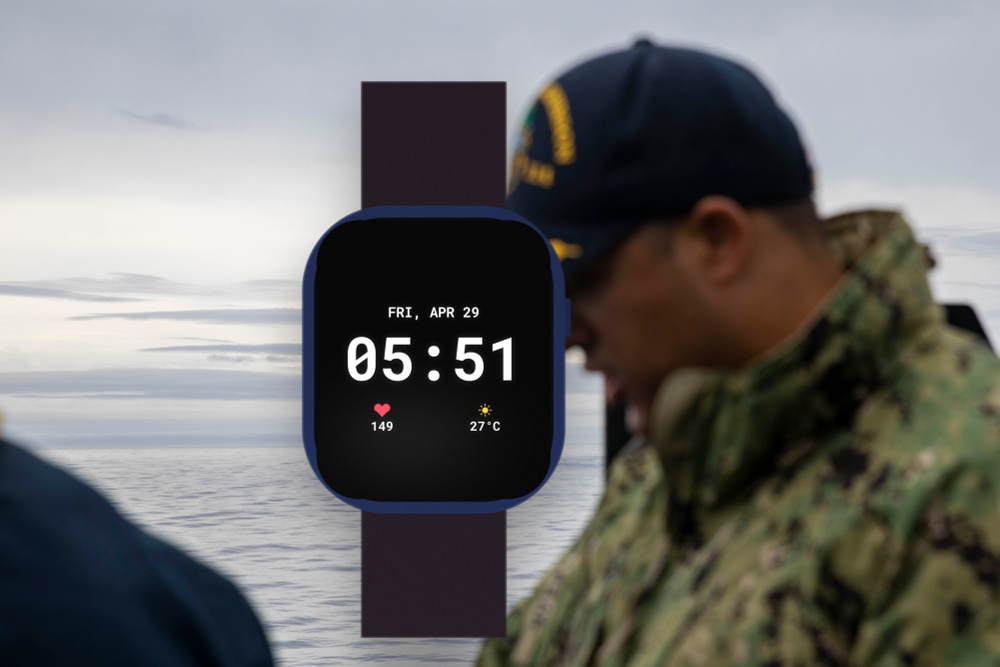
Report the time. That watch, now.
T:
5:51
